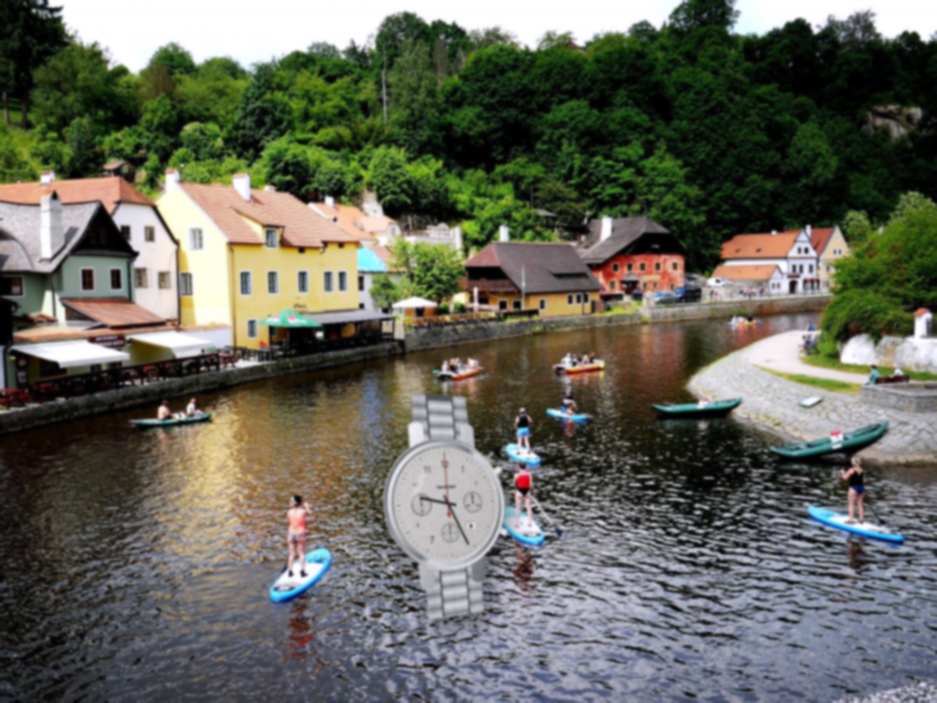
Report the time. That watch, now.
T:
9:26
